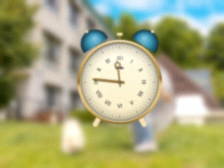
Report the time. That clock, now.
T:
11:46
